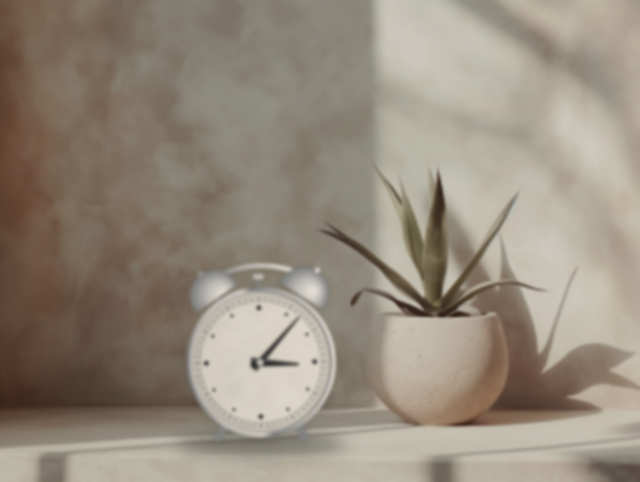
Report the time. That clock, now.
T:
3:07
